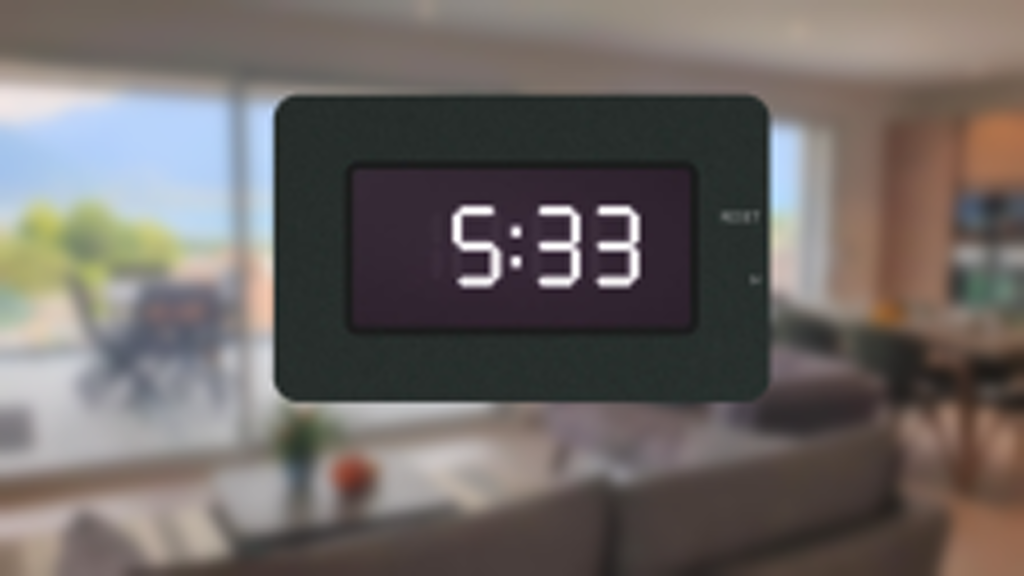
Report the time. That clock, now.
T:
5:33
